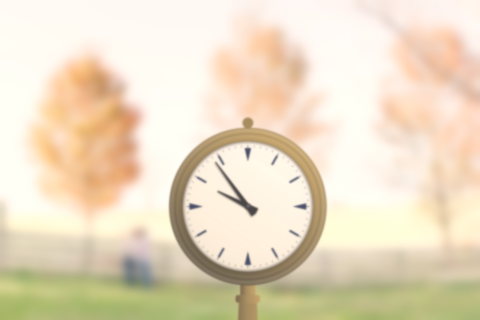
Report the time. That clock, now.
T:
9:54
